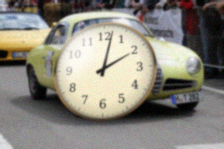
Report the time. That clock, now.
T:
2:02
